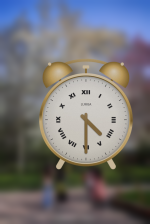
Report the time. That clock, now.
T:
4:30
